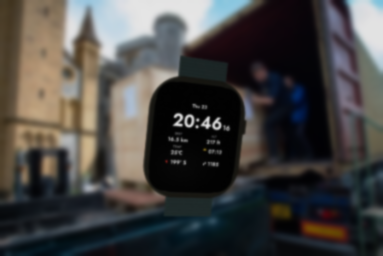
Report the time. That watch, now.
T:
20:46
